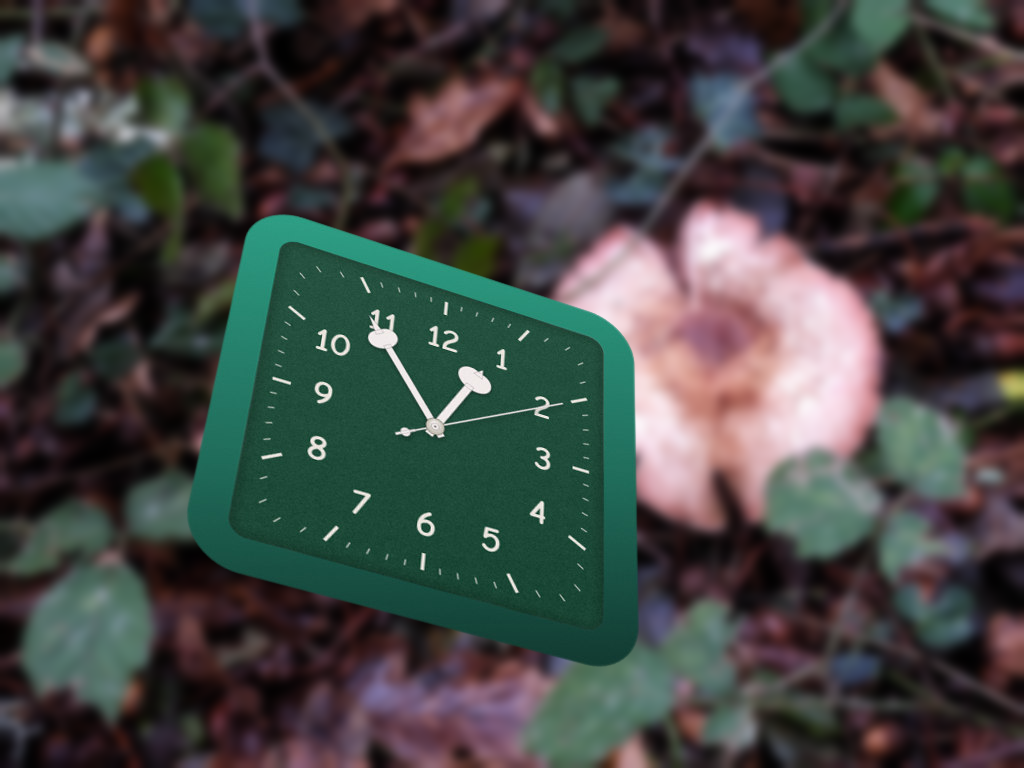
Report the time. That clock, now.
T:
12:54:10
